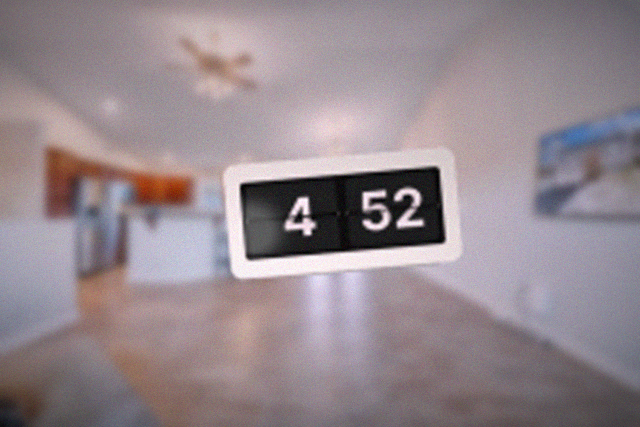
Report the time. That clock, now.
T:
4:52
